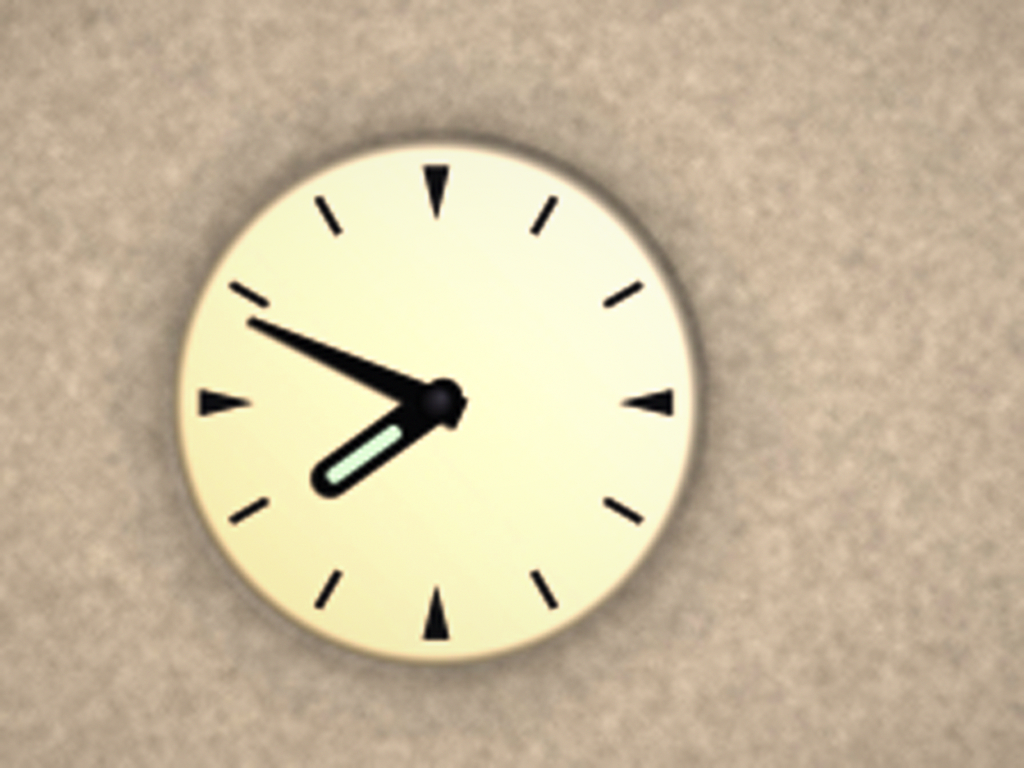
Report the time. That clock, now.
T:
7:49
